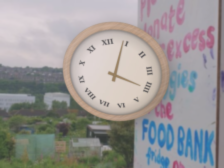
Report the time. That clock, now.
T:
4:04
